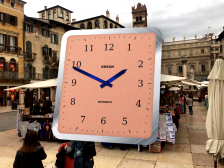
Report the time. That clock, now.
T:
1:49
